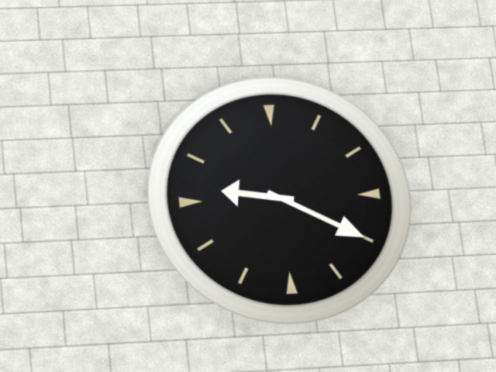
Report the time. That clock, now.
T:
9:20
